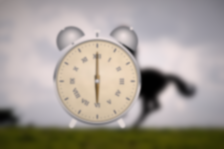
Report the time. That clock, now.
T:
6:00
